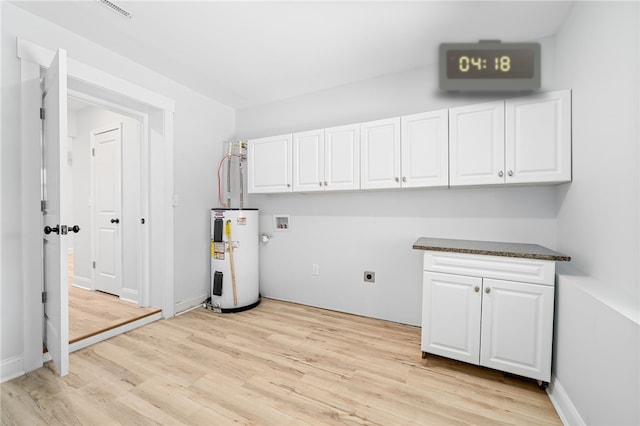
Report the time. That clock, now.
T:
4:18
